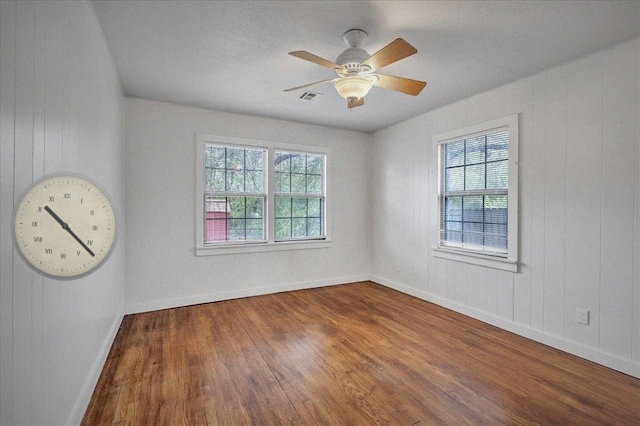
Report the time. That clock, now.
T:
10:22
